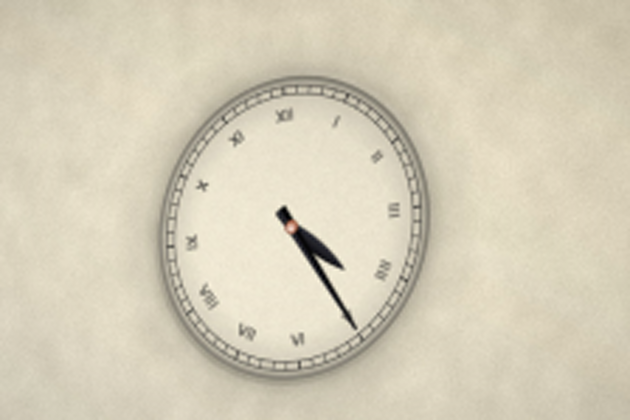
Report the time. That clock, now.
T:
4:25
